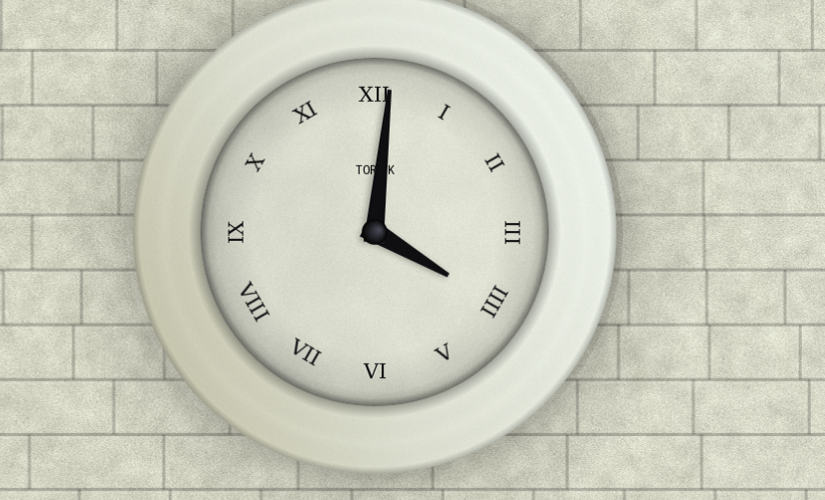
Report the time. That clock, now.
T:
4:01
